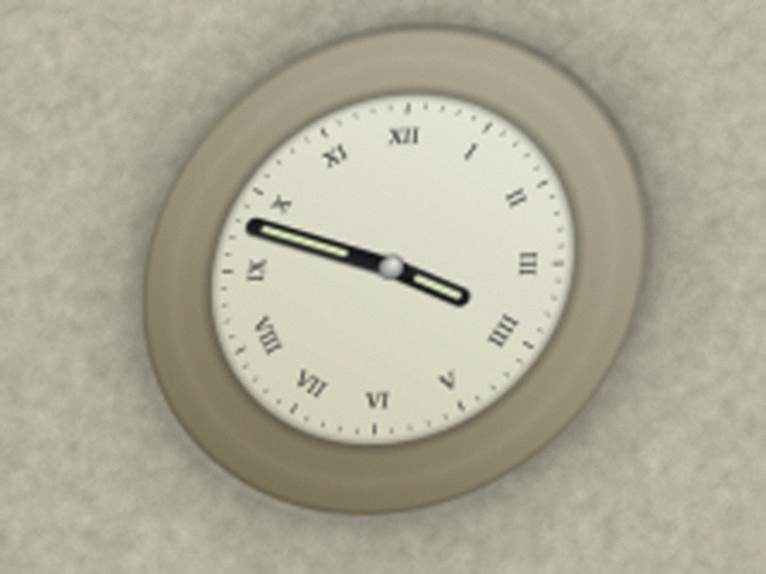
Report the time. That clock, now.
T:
3:48
